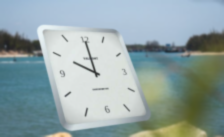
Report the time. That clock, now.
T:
10:00
